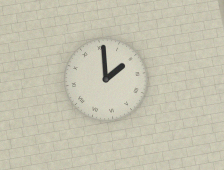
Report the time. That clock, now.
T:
2:01
